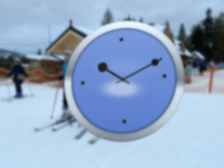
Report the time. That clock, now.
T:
10:11
